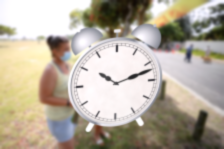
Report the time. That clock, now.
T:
10:12
